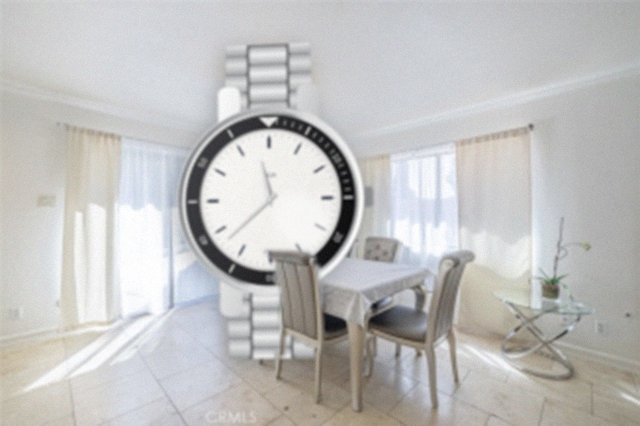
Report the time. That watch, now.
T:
11:38
